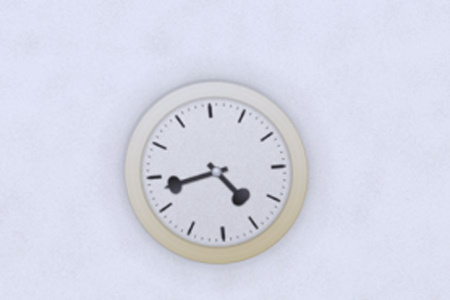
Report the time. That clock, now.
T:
4:43
